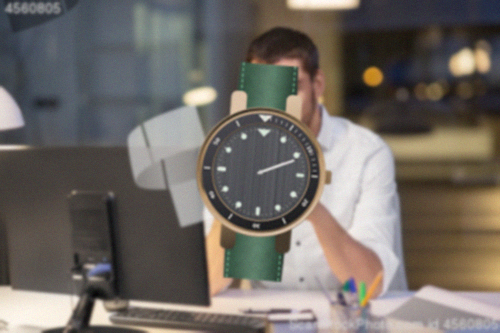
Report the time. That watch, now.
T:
2:11
